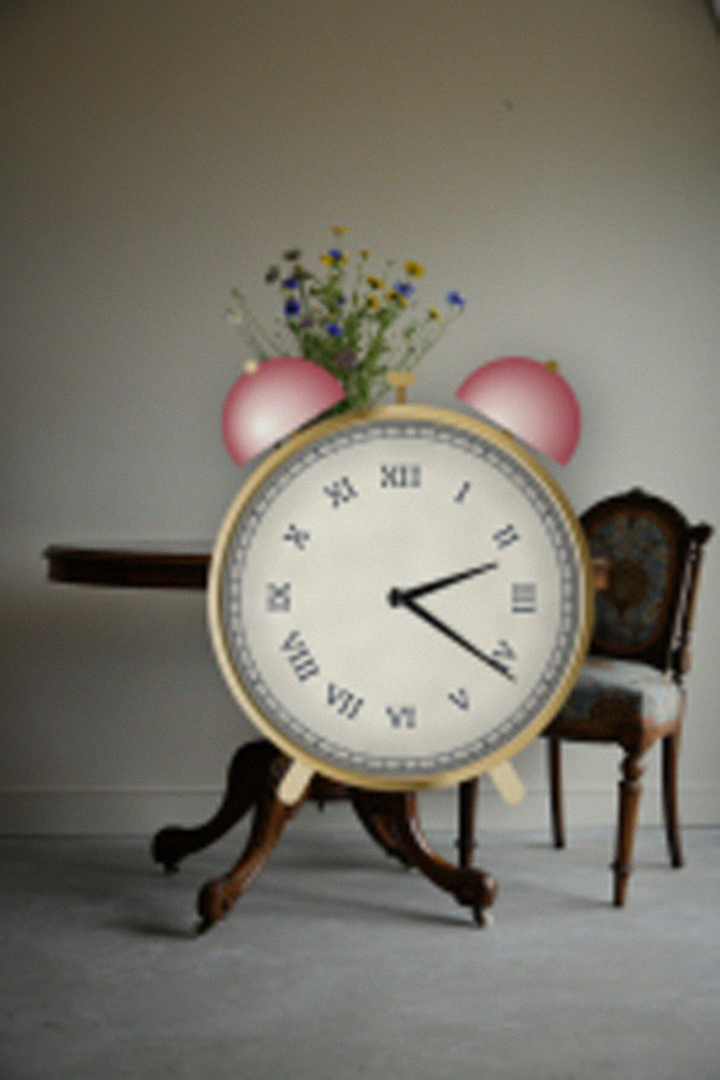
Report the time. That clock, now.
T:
2:21
